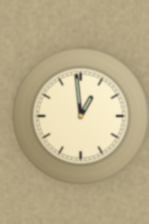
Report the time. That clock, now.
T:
12:59
